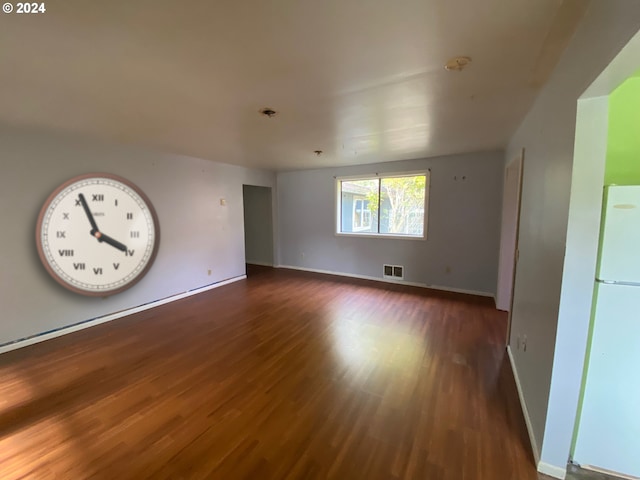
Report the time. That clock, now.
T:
3:56
